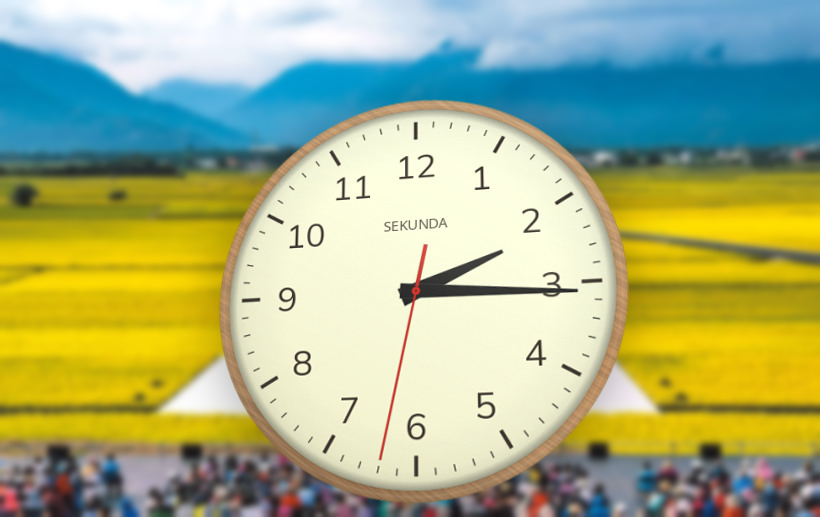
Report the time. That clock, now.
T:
2:15:32
